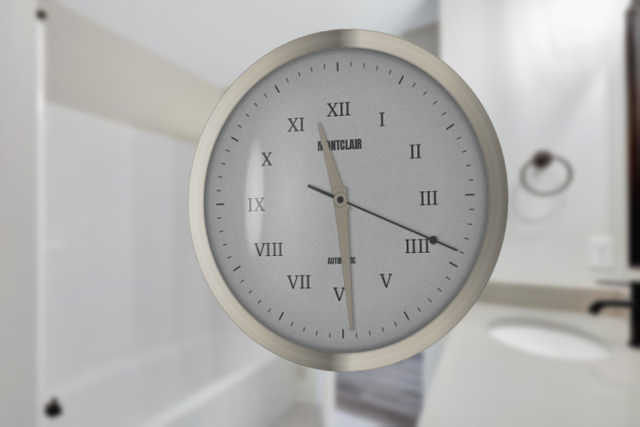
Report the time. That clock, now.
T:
11:29:19
